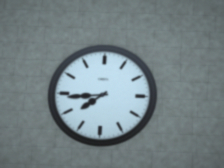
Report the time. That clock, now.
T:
7:44
